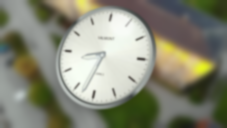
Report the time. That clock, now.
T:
8:33
